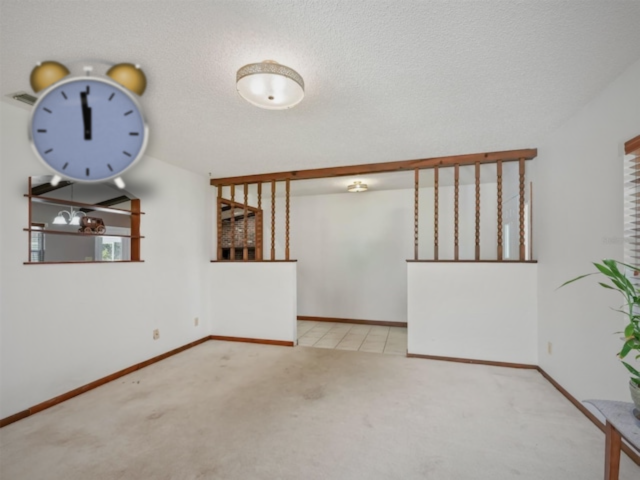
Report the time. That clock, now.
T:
11:59
